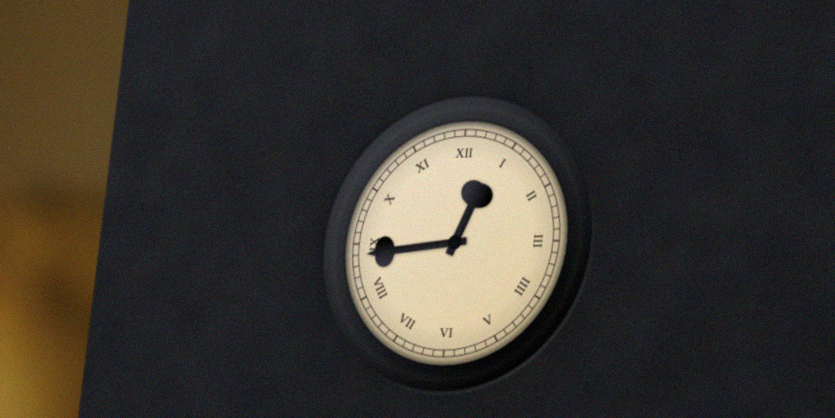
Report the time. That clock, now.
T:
12:44
